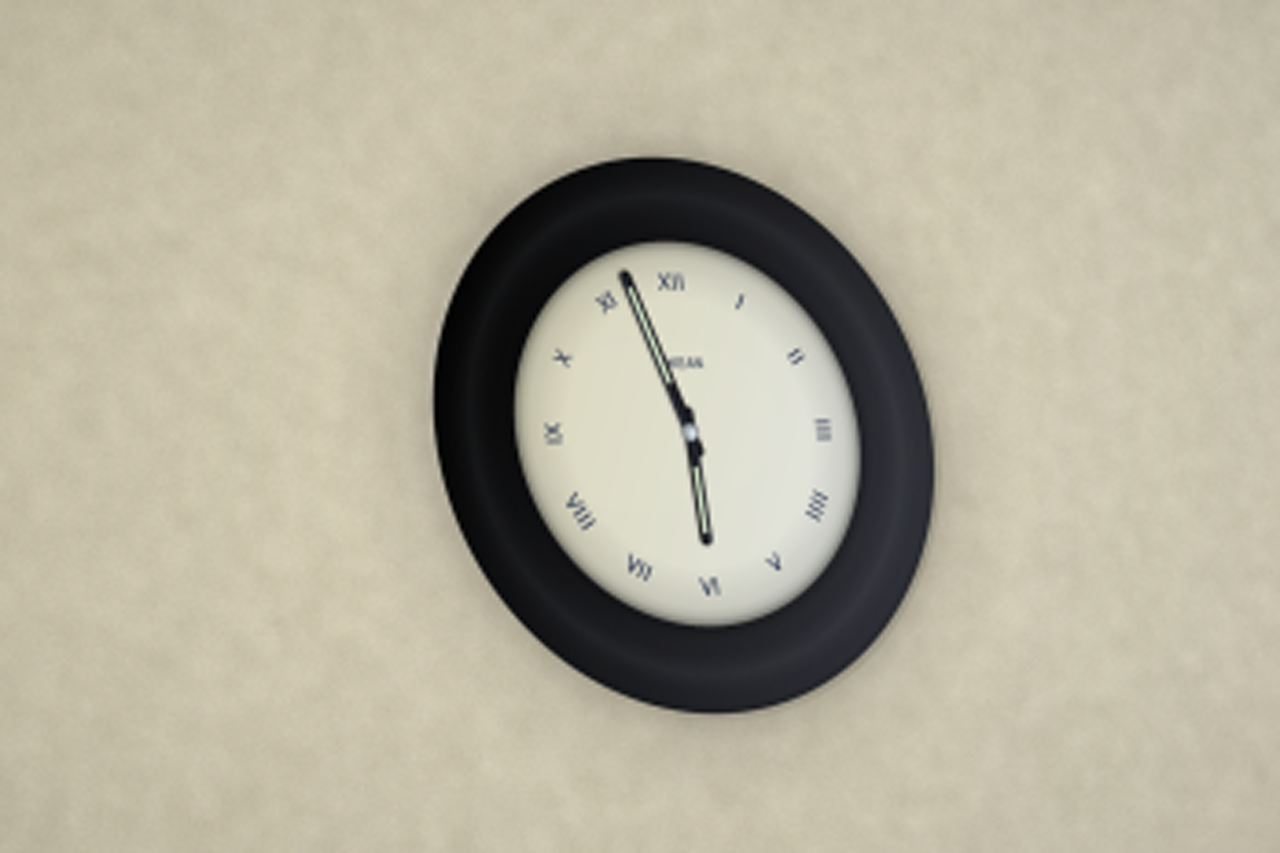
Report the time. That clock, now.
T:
5:57
